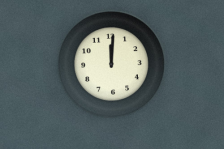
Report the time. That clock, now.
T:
12:01
